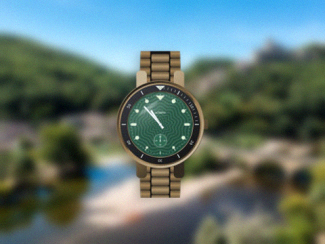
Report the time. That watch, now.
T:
10:53
